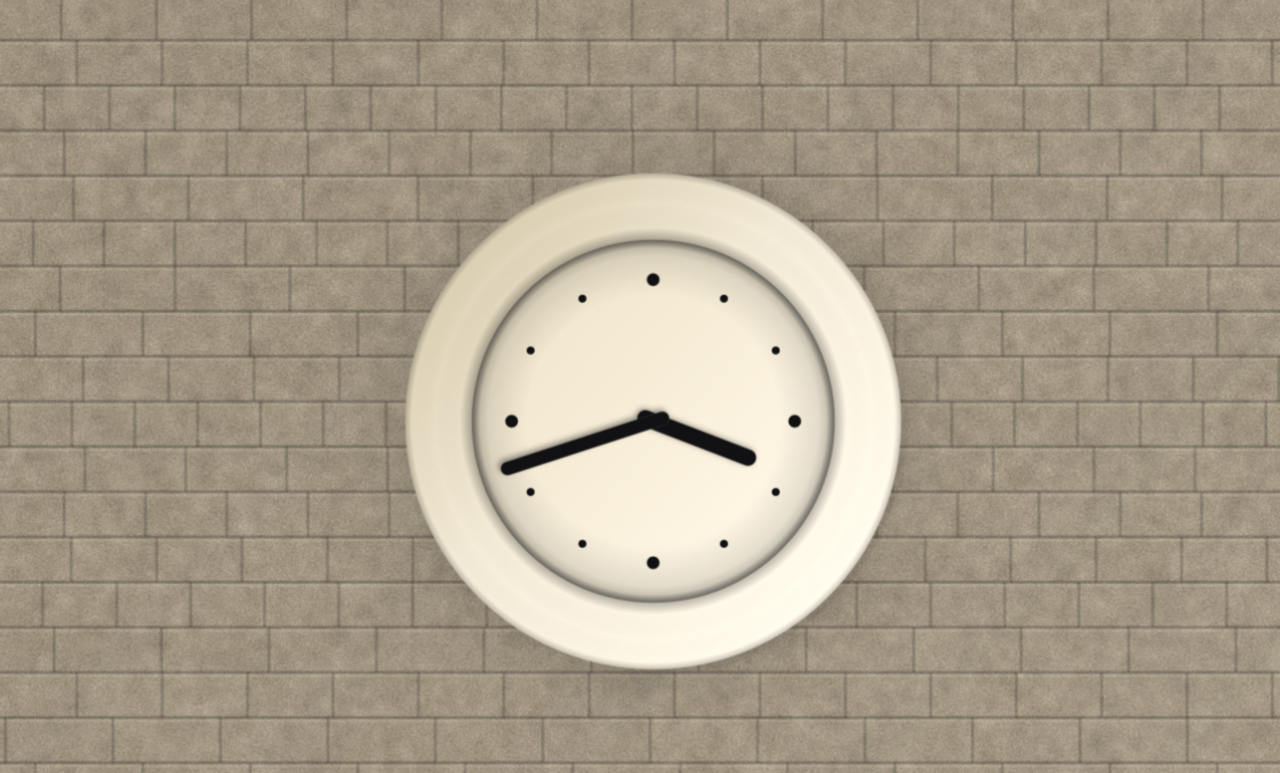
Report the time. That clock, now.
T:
3:42
